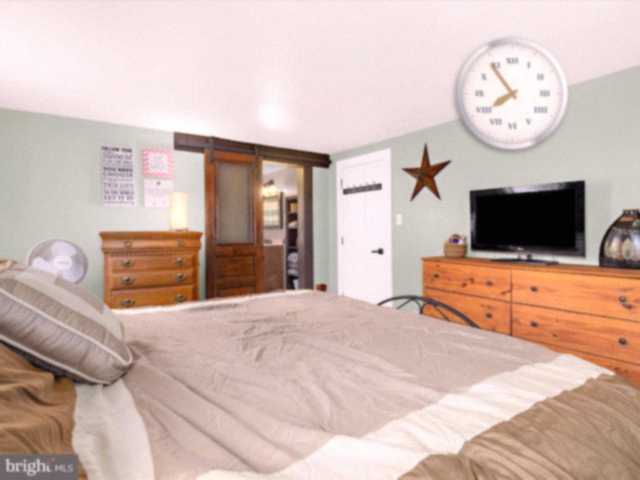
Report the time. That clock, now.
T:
7:54
